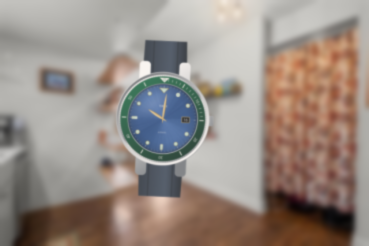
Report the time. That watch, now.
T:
10:01
